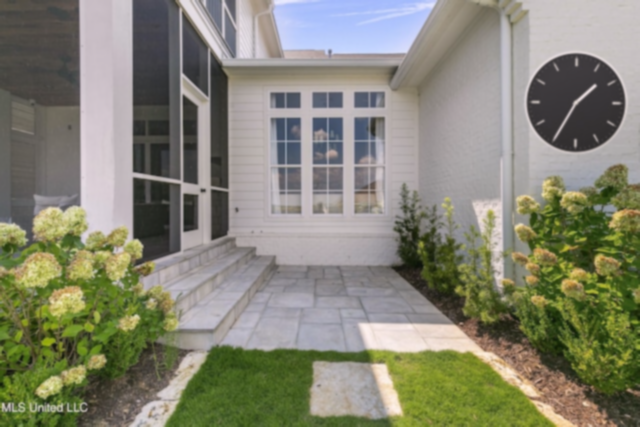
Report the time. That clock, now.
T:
1:35
